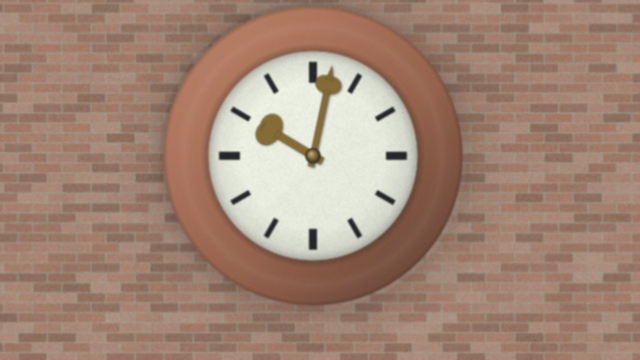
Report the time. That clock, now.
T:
10:02
